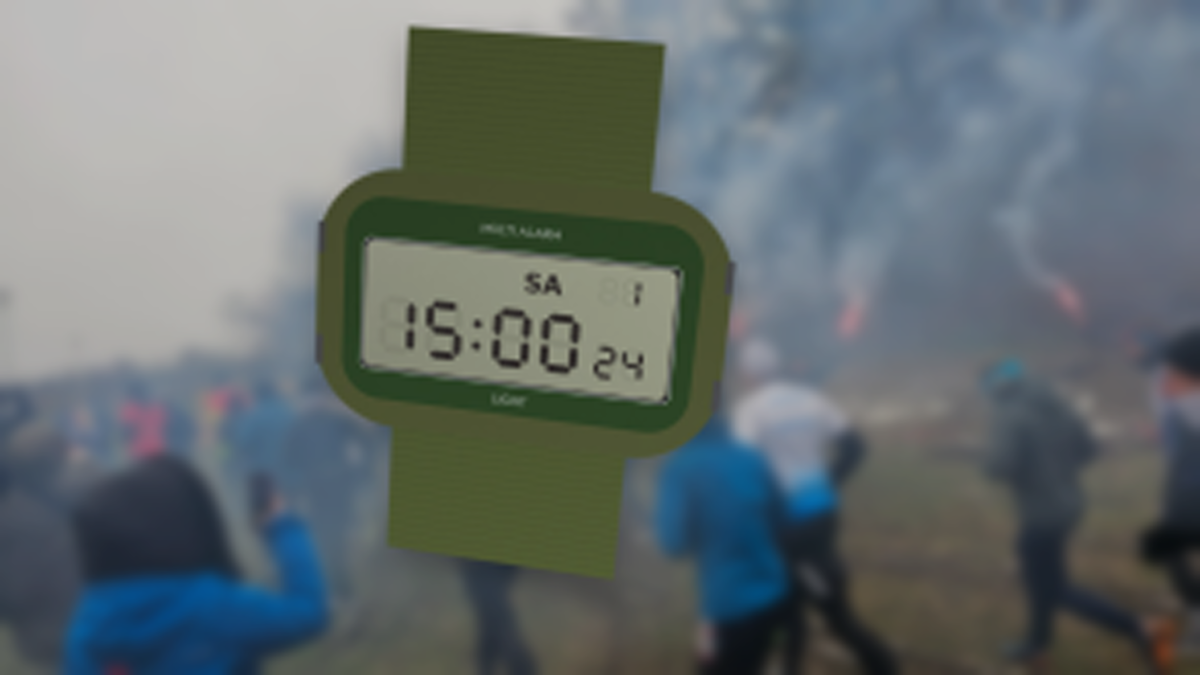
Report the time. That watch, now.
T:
15:00:24
